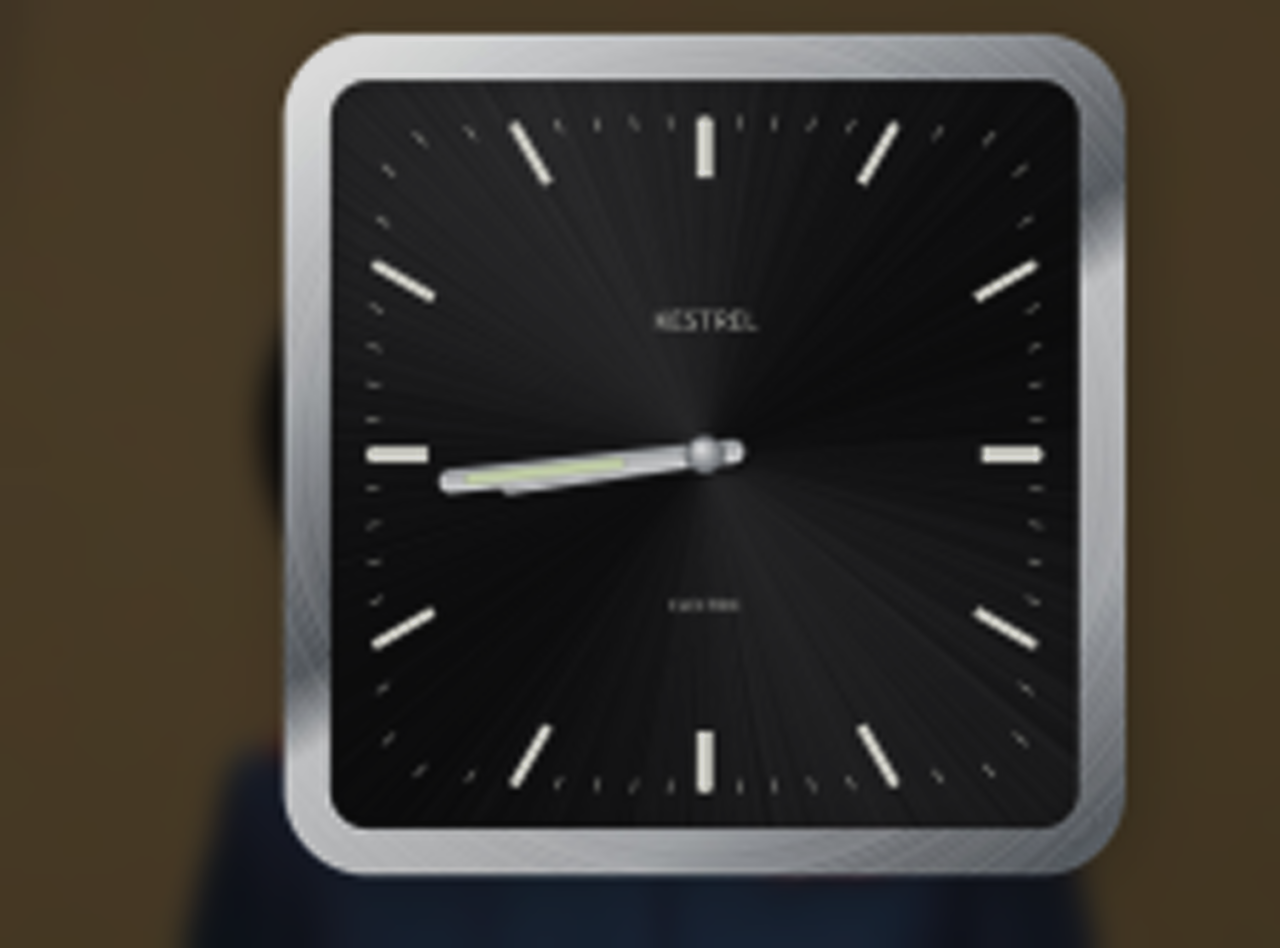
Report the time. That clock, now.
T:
8:44
